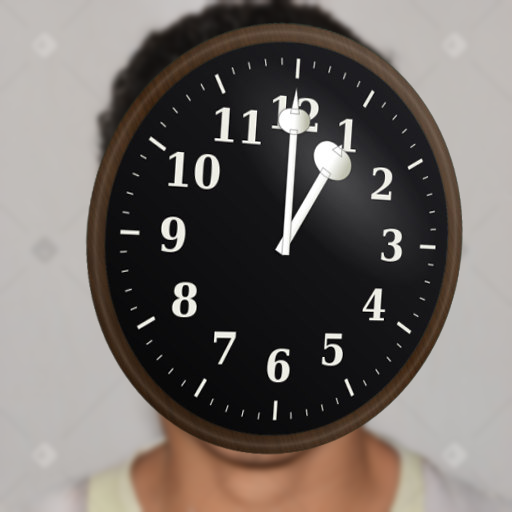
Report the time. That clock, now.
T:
1:00
